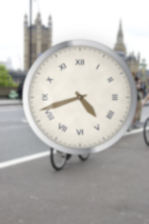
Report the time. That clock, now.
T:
4:42
